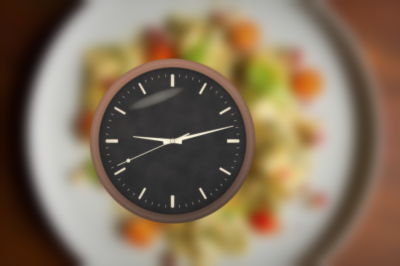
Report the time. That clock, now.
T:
9:12:41
